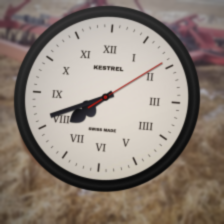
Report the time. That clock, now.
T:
7:41:09
